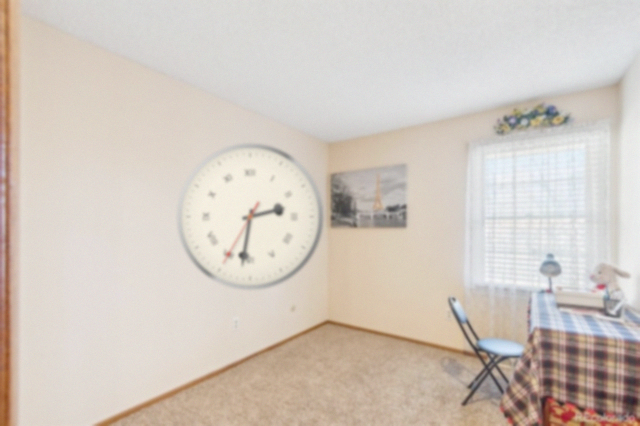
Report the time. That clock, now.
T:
2:31:35
